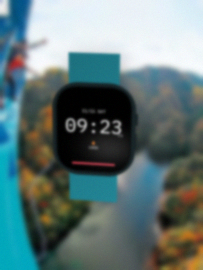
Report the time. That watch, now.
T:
9:23
